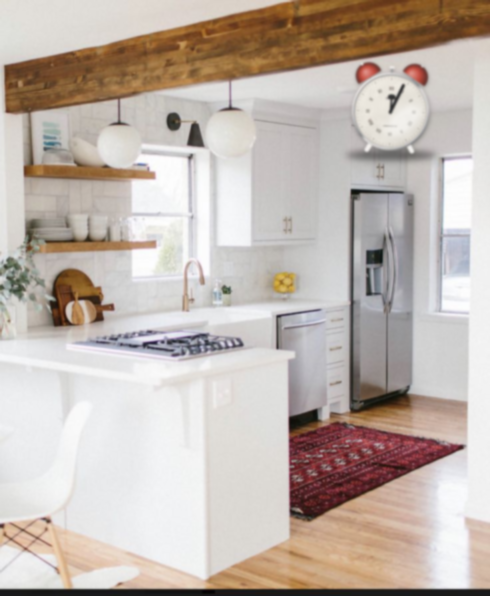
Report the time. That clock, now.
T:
12:04
